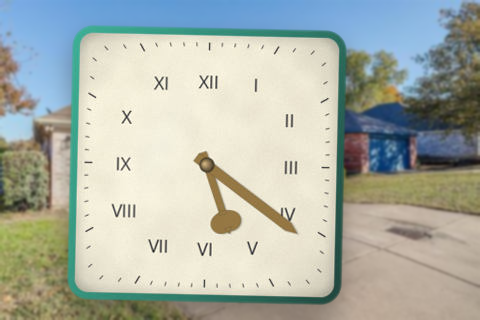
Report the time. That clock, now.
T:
5:21
